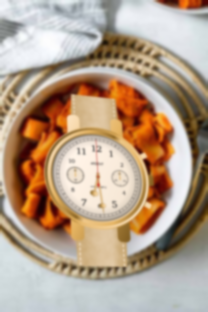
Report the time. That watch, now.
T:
6:29
